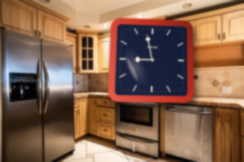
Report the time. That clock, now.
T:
8:58
